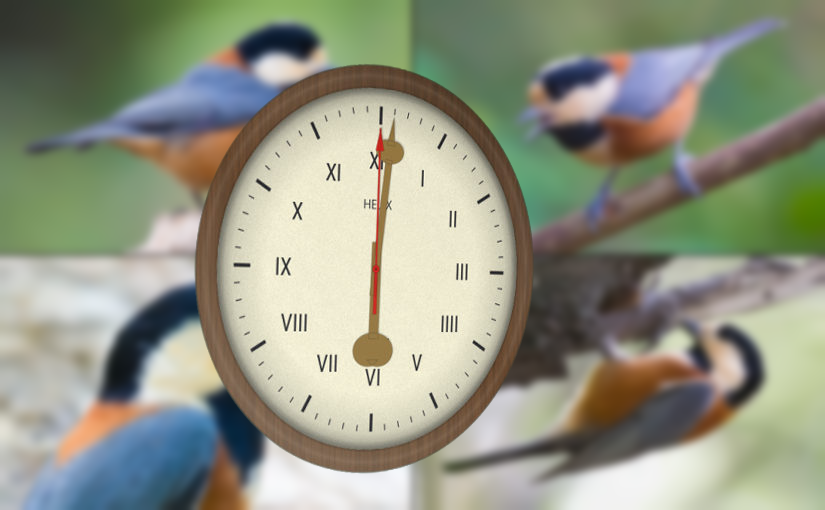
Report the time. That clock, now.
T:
6:01:00
